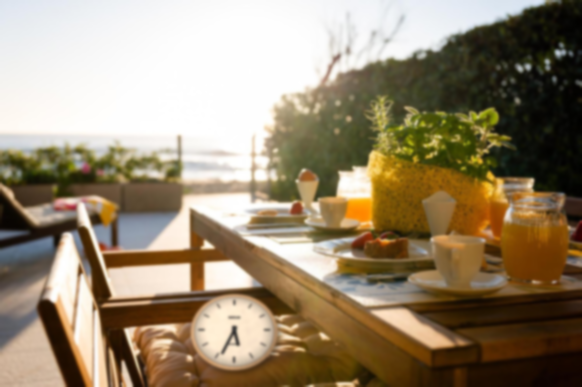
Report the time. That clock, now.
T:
5:34
